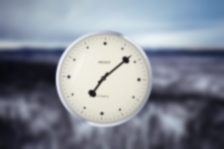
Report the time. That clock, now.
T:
7:08
